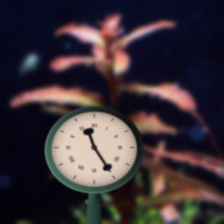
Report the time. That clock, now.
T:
11:25
